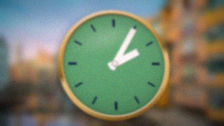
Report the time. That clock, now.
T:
2:05
